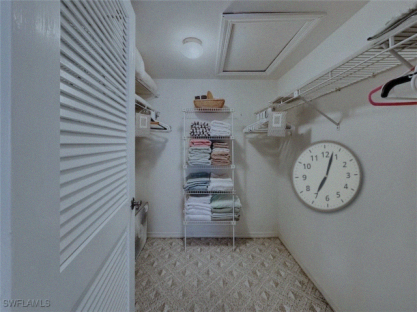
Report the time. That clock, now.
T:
7:03
